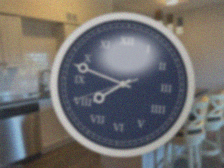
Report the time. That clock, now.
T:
7:47:41
